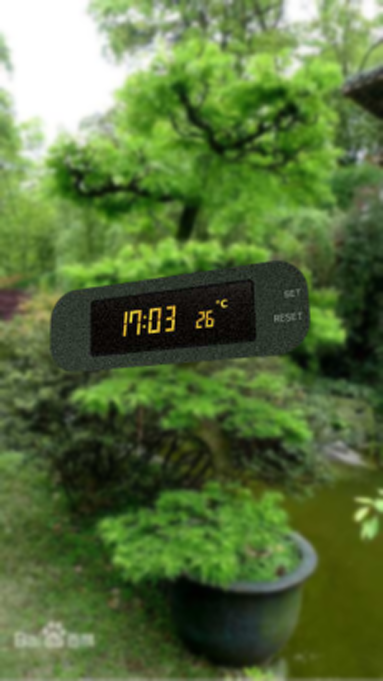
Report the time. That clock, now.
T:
17:03
